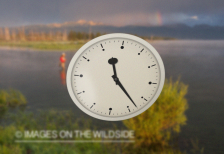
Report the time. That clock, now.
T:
11:23
